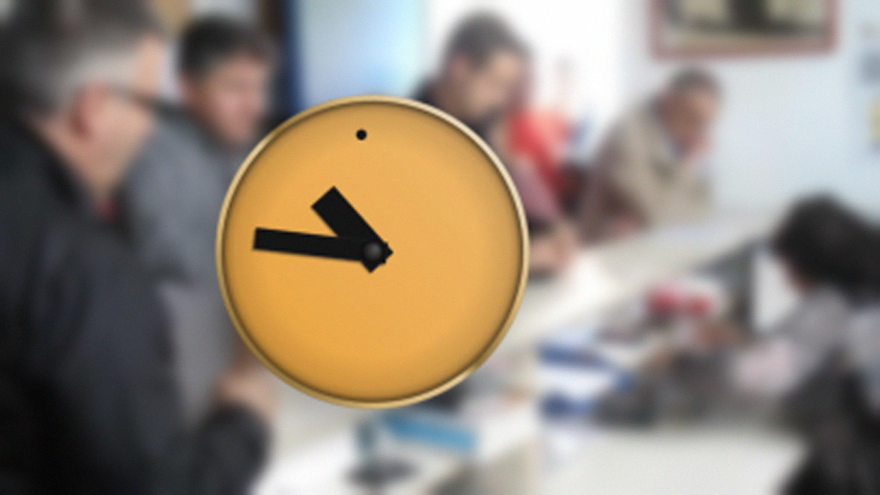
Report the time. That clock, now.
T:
10:47
